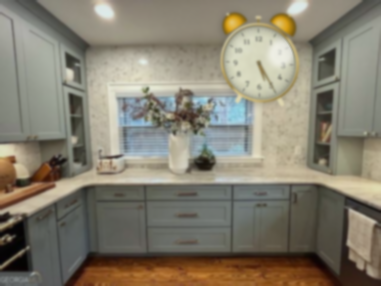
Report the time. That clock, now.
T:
5:25
